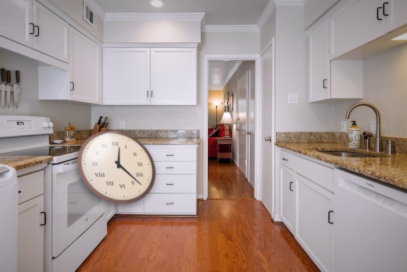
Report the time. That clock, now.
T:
12:23
